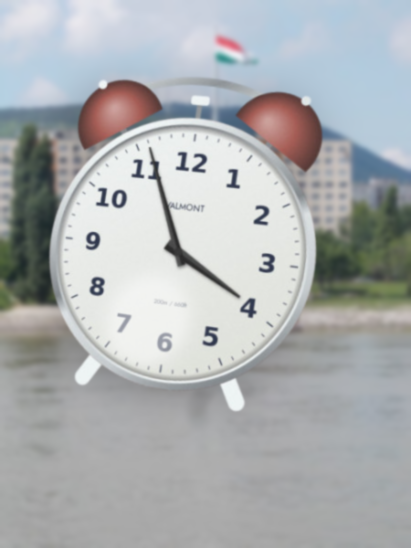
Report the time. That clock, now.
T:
3:56
